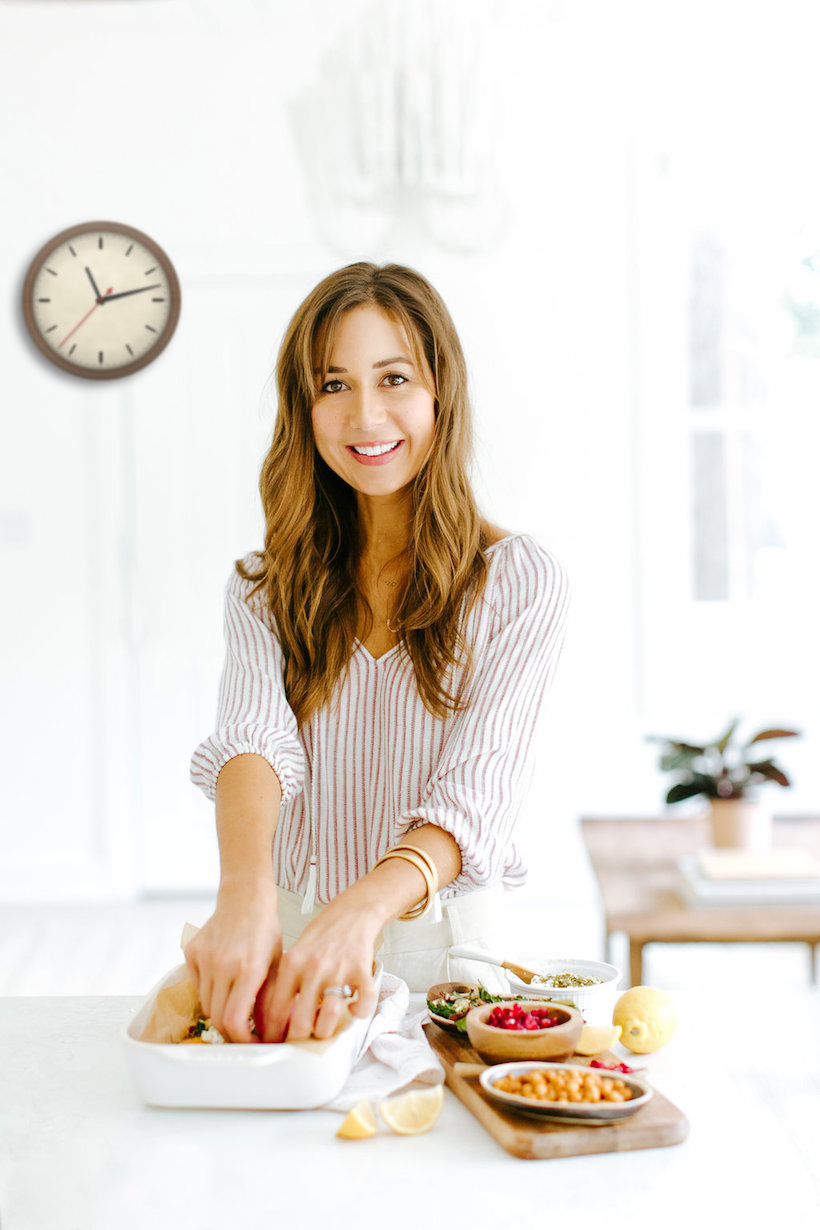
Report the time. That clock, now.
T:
11:12:37
